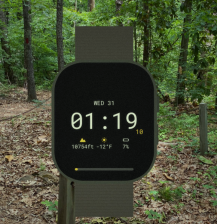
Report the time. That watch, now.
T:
1:19
